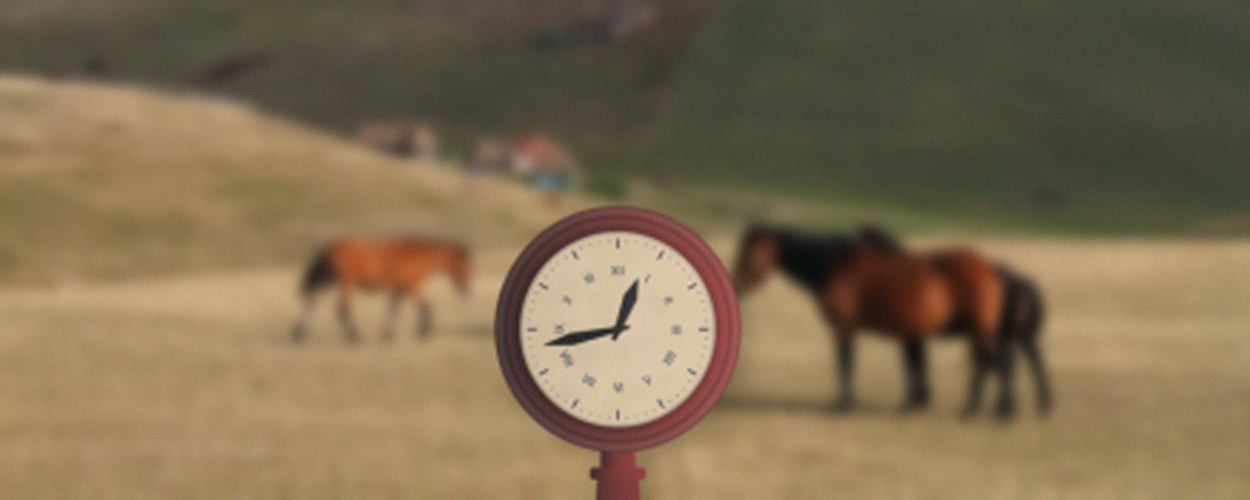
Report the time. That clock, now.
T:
12:43
